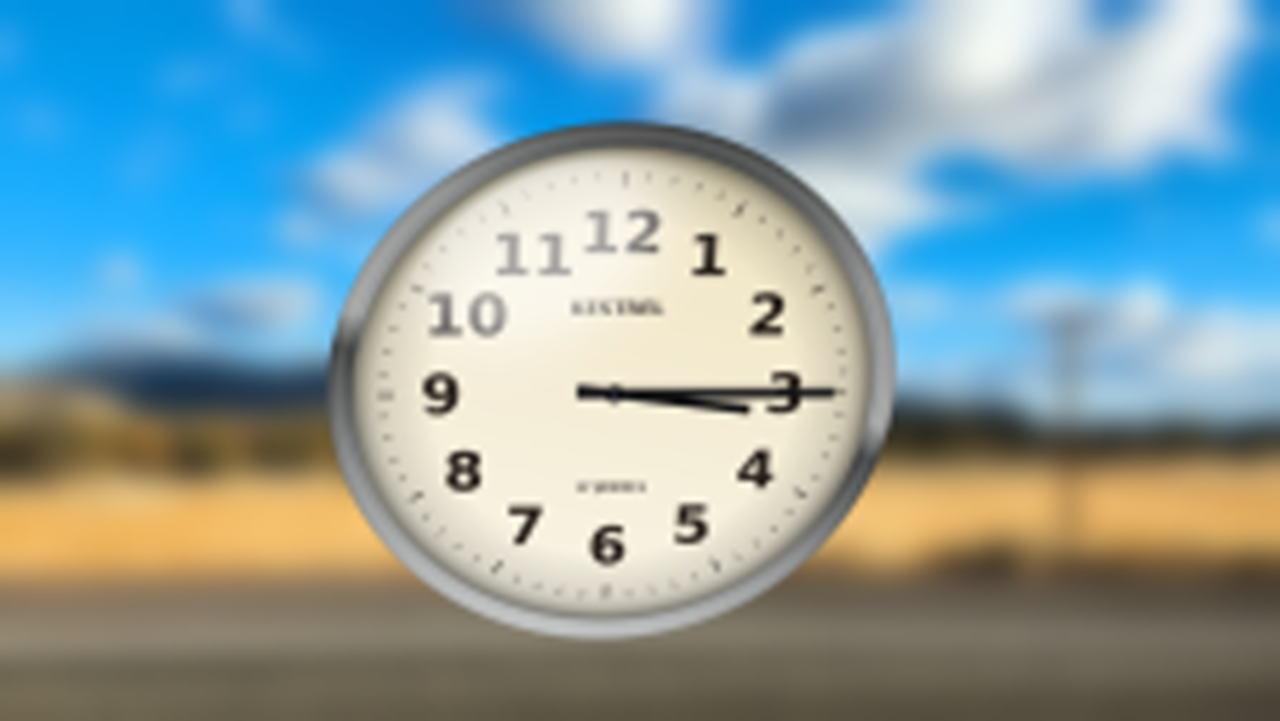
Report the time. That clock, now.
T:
3:15
